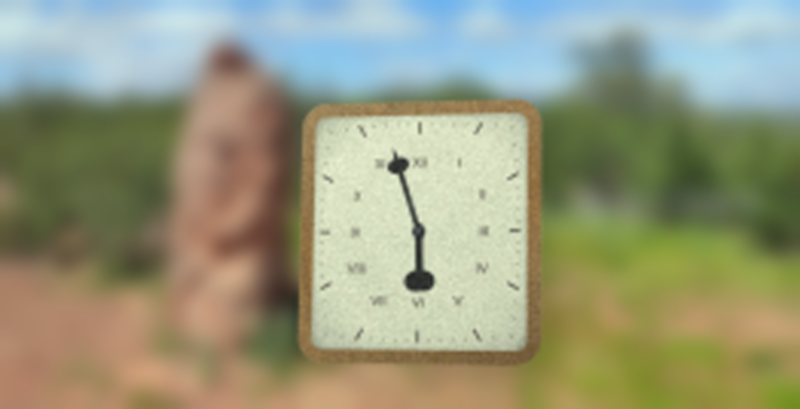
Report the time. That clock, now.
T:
5:57
